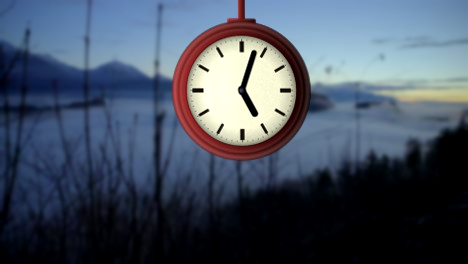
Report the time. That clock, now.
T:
5:03
